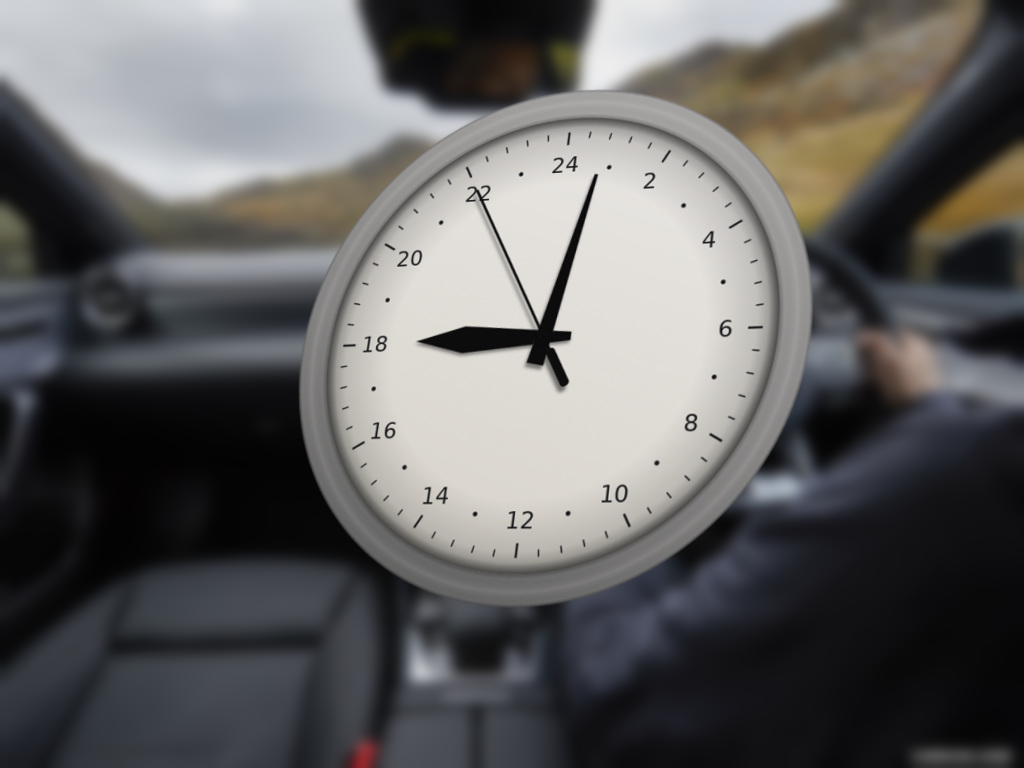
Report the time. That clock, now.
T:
18:01:55
